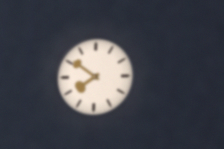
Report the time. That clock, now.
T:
7:51
